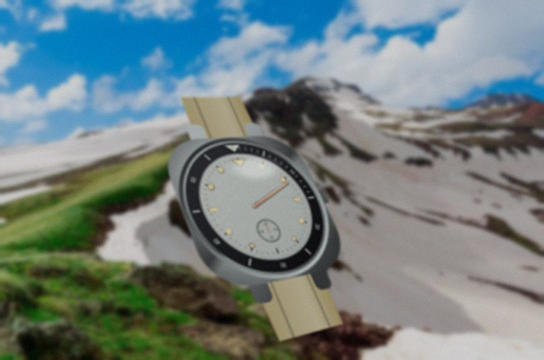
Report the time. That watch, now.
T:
2:11
